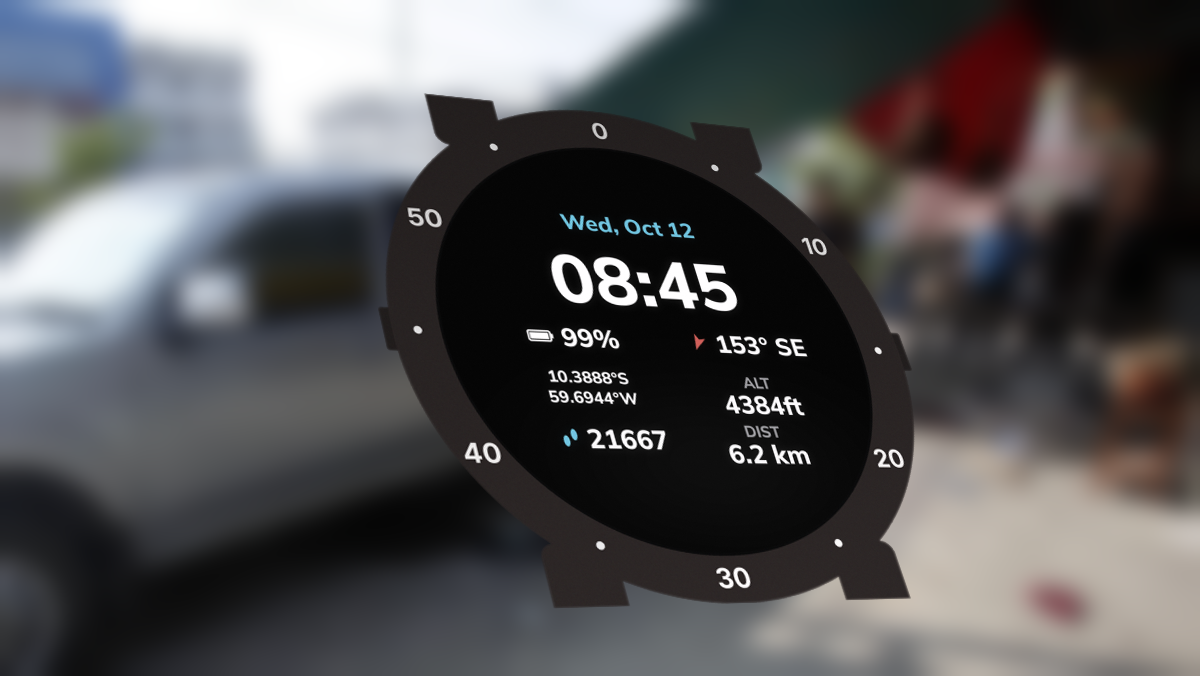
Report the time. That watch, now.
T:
8:45
